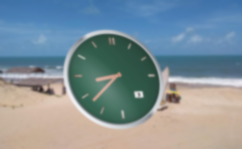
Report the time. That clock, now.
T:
8:38
